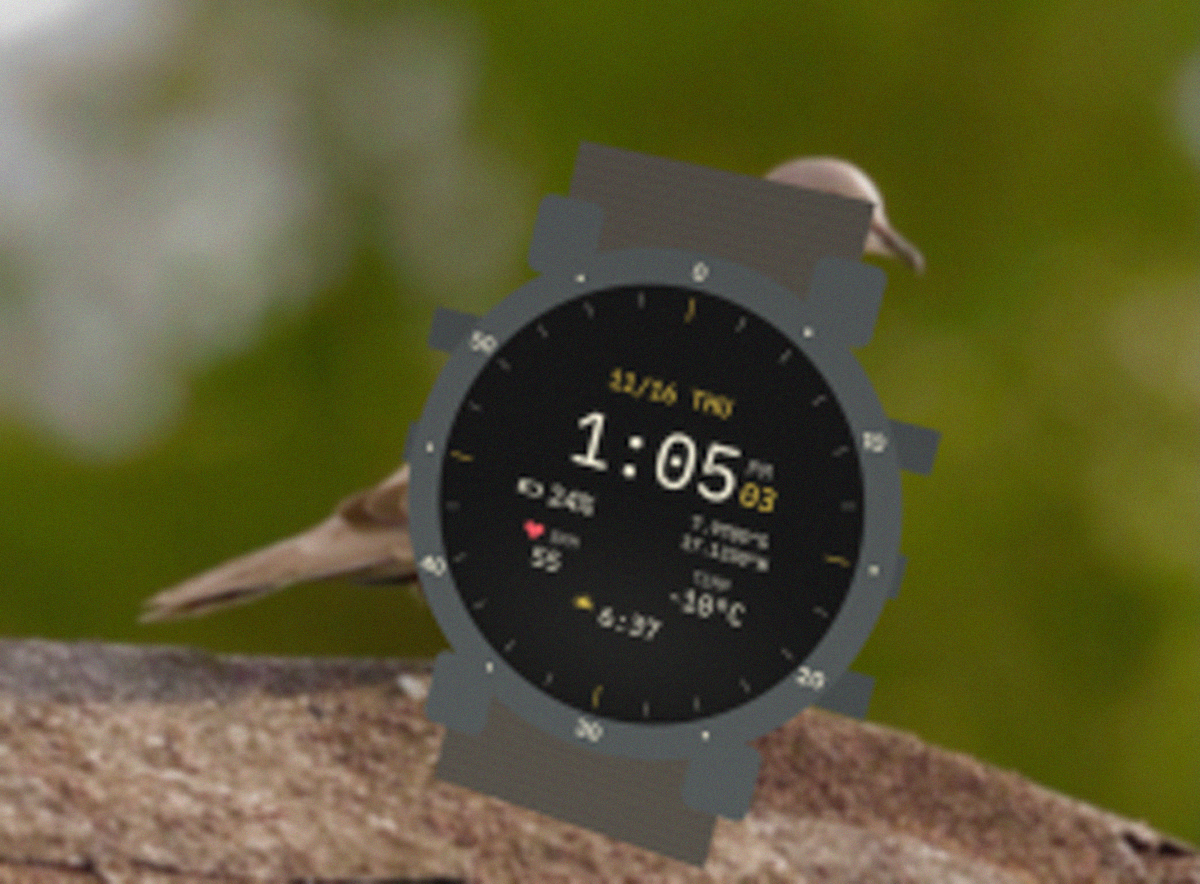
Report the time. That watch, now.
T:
1:05
